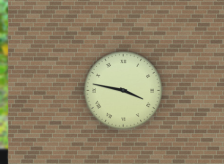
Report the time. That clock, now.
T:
3:47
